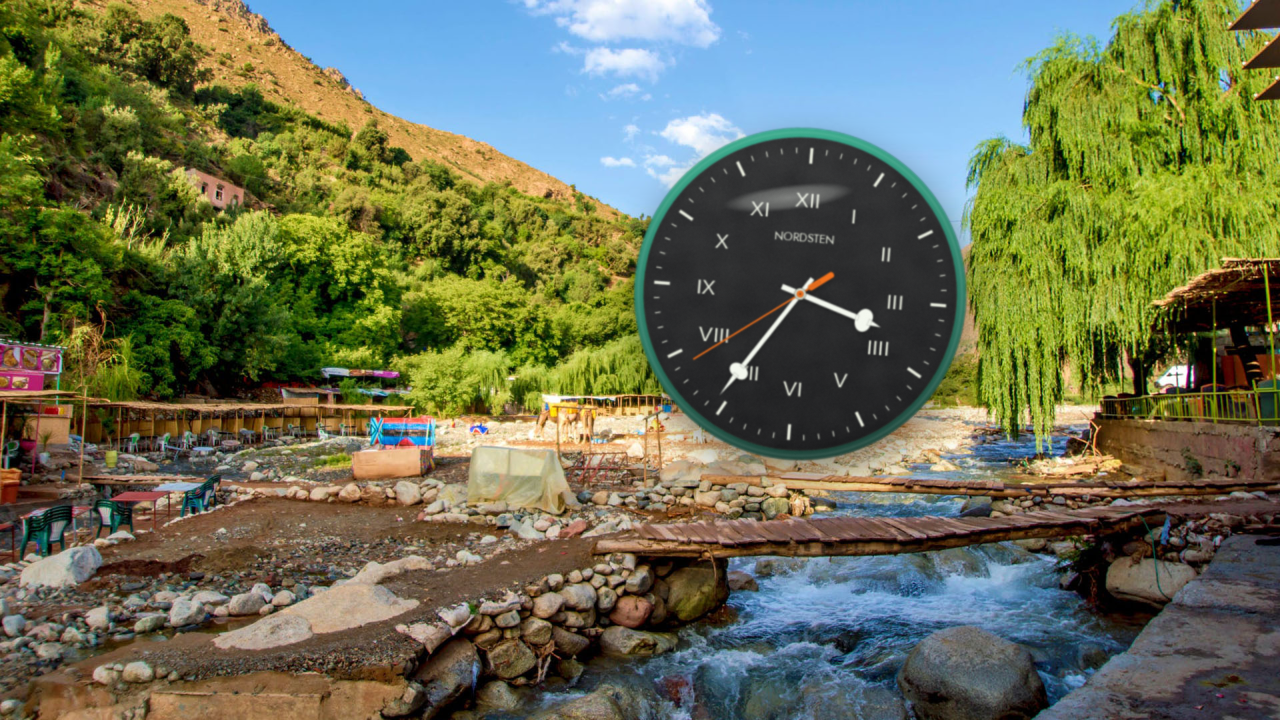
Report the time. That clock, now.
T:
3:35:39
